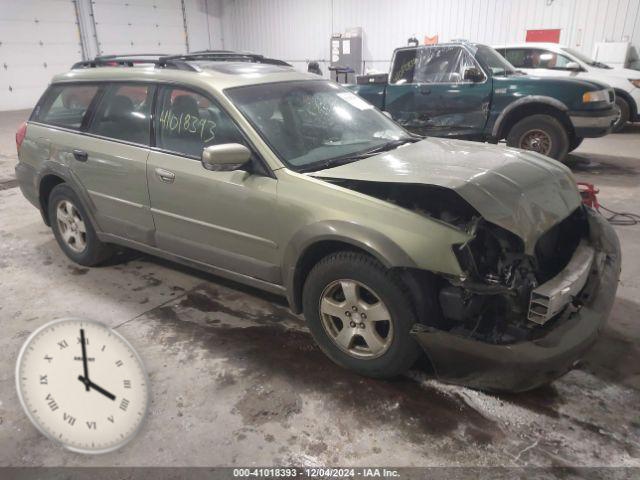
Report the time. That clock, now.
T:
4:00
